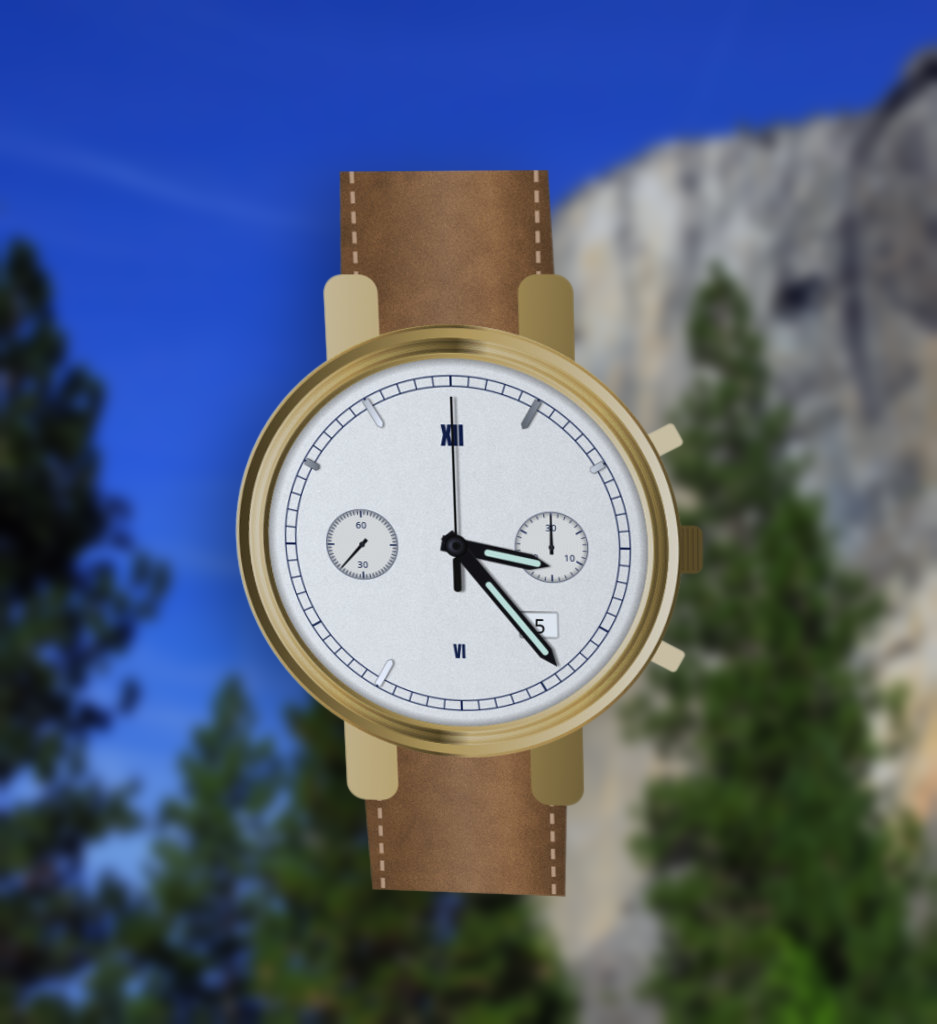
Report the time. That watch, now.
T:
3:23:37
